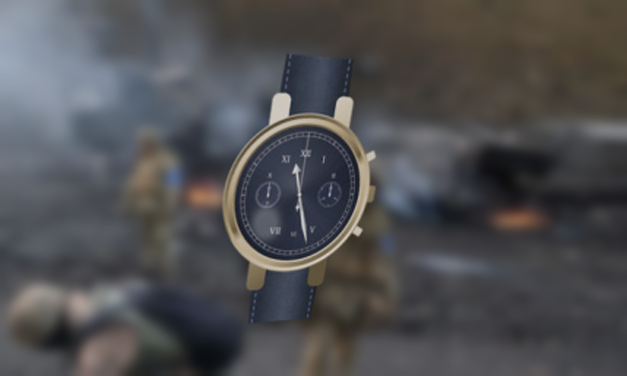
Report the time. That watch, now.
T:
11:27
